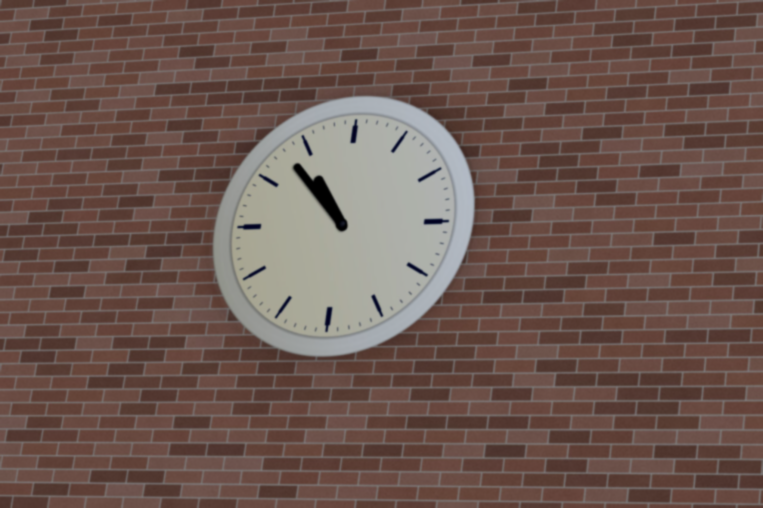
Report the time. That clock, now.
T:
10:53
